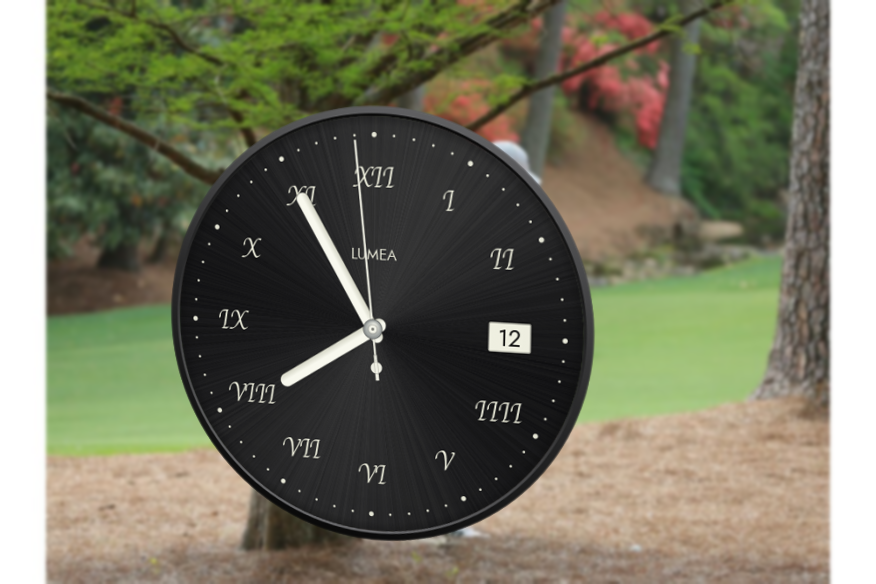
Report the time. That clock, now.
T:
7:54:59
